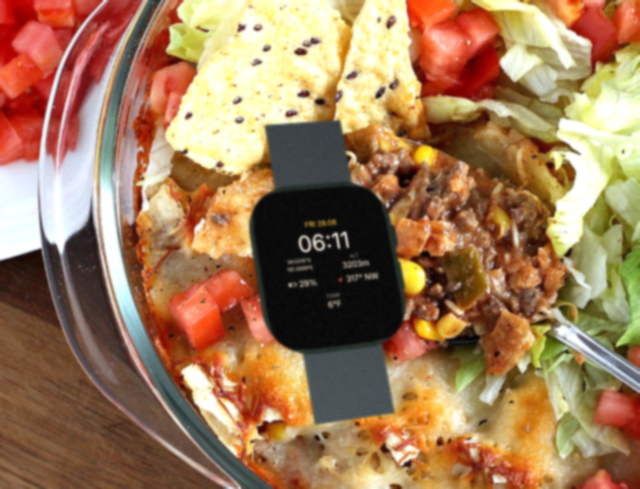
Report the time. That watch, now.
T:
6:11
